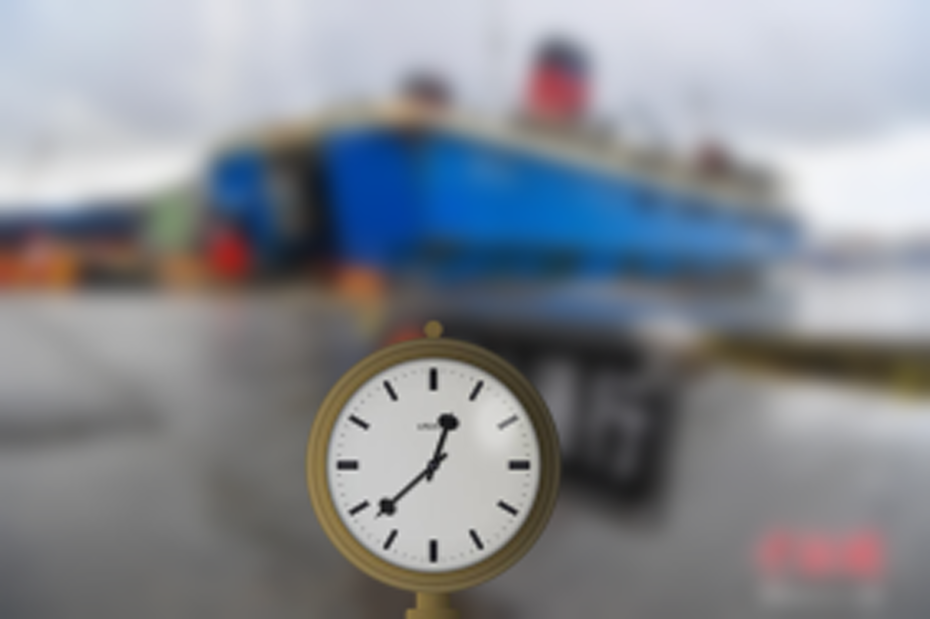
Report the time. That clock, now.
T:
12:38
